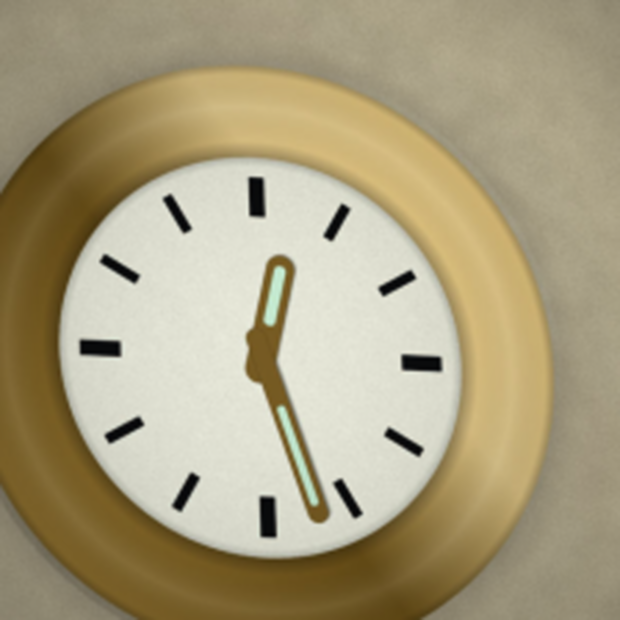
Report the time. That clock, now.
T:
12:27
